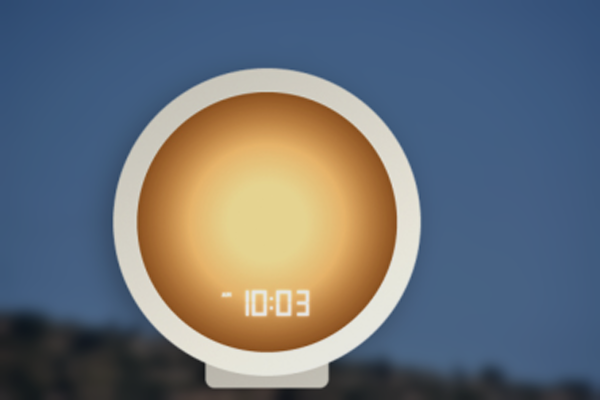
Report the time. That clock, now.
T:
10:03
